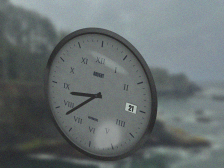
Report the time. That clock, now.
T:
8:38
